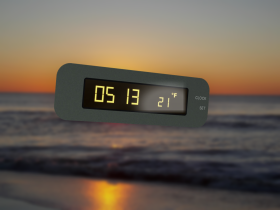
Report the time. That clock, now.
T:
5:13
